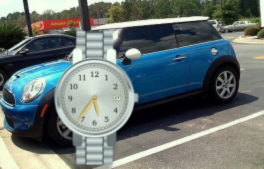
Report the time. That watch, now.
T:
5:36
